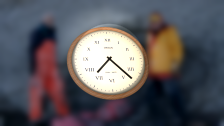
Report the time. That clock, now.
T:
7:23
